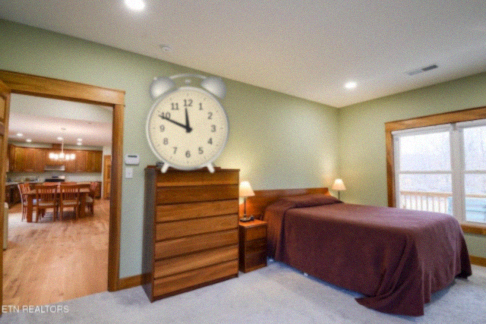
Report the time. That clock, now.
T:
11:49
